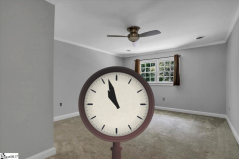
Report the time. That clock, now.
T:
10:57
